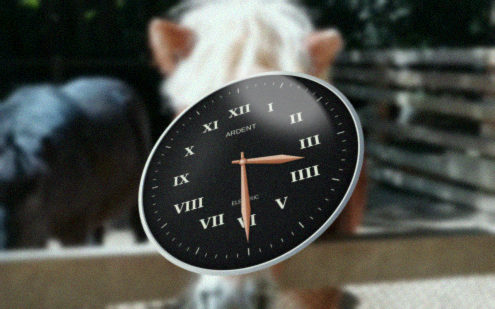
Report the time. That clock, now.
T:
3:30
